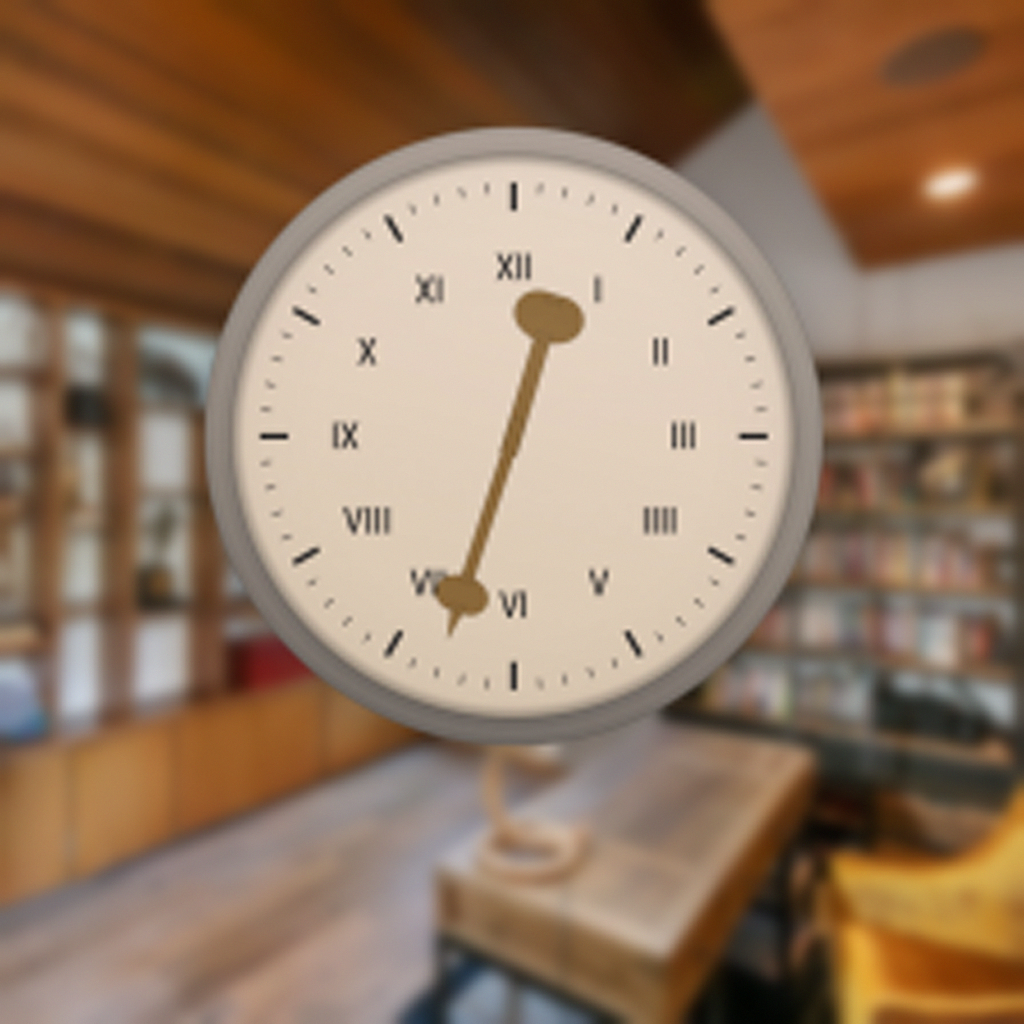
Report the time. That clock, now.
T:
12:33
